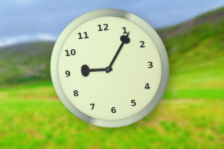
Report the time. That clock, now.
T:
9:06
